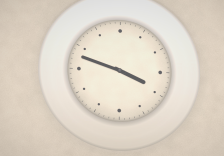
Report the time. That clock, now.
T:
3:48
